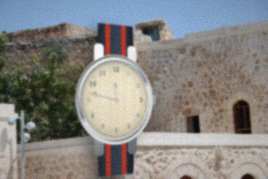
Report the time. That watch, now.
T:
11:47
